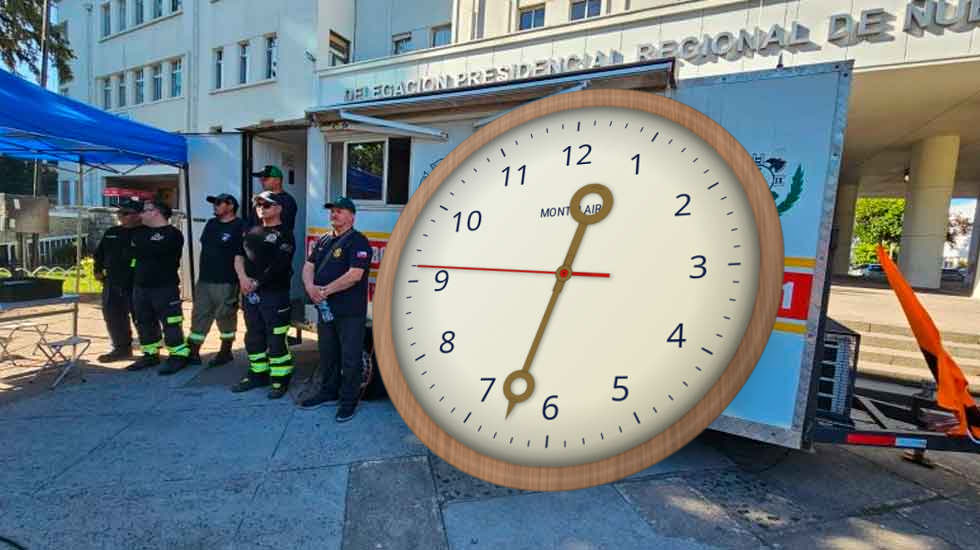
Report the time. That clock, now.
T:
12:32:46
